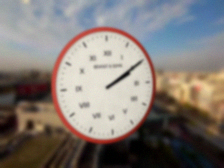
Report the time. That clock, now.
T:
2:10
